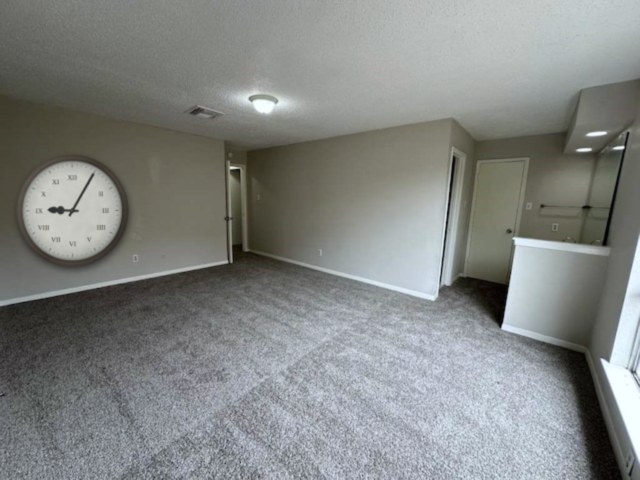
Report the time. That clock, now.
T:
9:05
